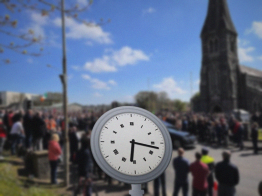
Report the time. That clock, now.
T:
6:17
